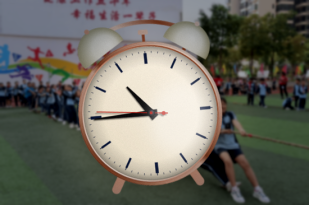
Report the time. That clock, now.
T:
10:44:46
